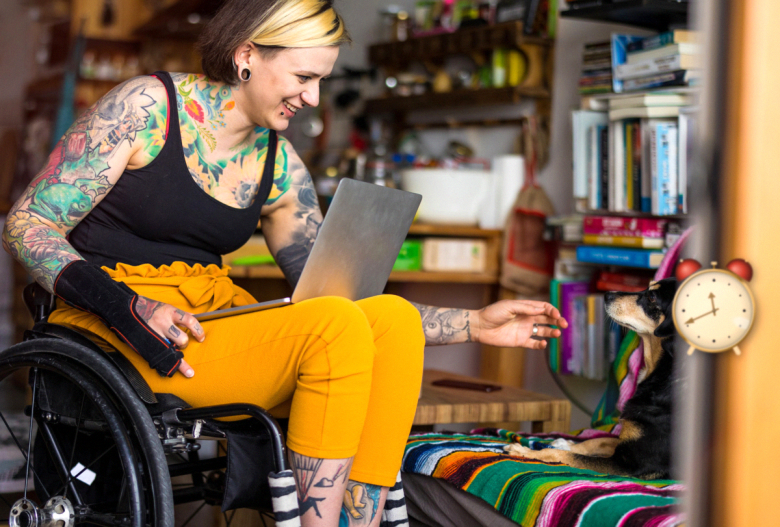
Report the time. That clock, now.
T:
11:41
